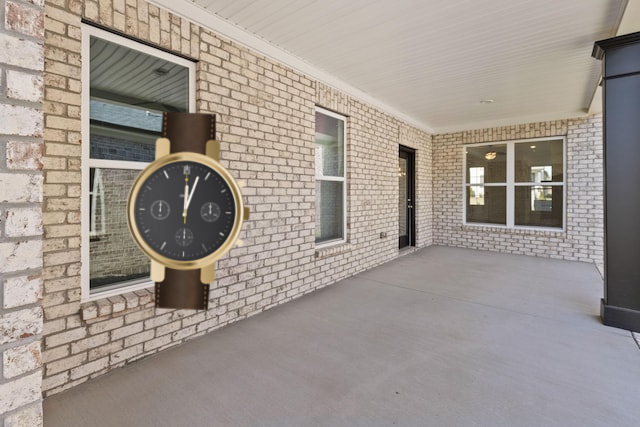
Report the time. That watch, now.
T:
12:03
